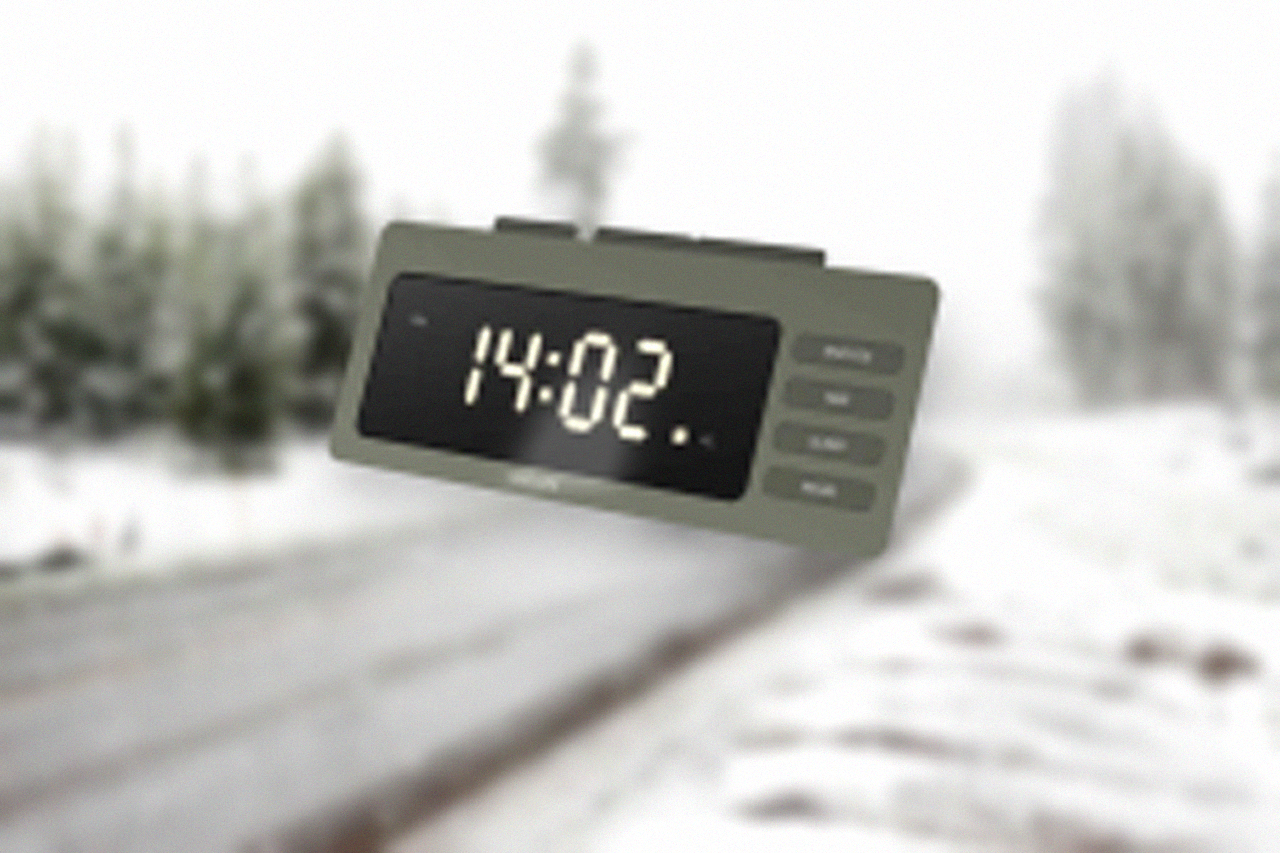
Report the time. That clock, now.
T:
14:02
